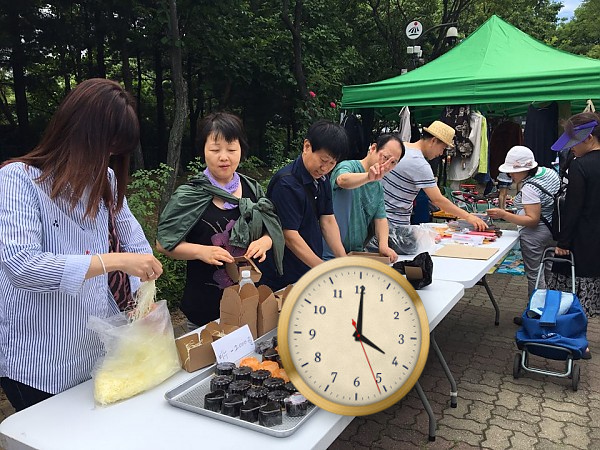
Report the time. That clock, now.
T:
4:00:26
